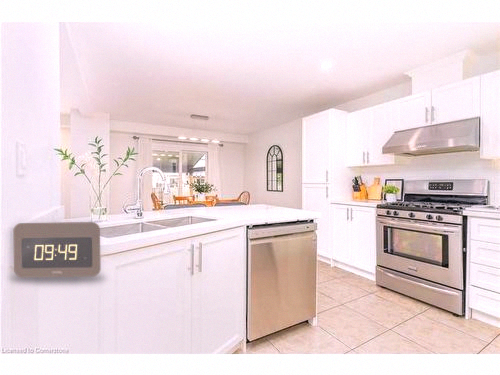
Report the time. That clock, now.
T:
9:49
